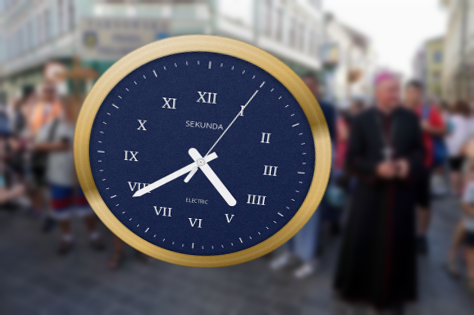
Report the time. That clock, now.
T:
4:39:05
